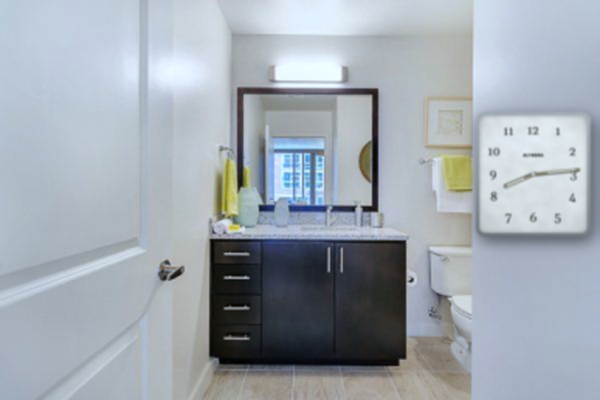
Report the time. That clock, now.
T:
8:14
